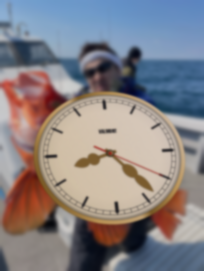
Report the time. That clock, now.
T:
8:23:20
